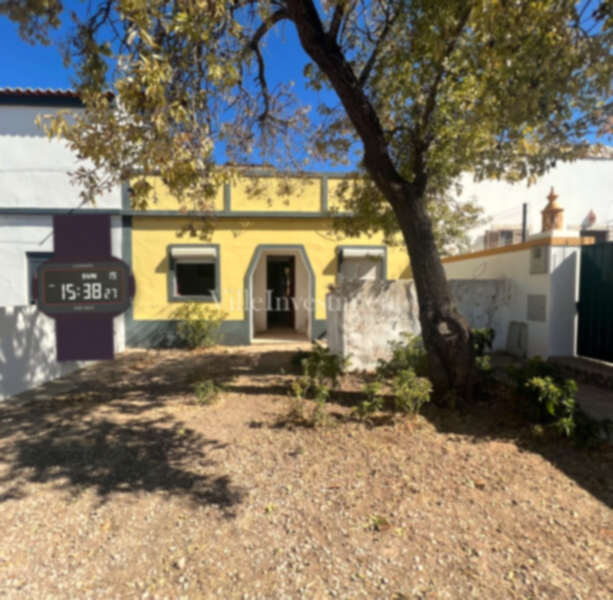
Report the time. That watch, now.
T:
15:38
